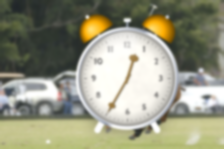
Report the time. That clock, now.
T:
12:35
